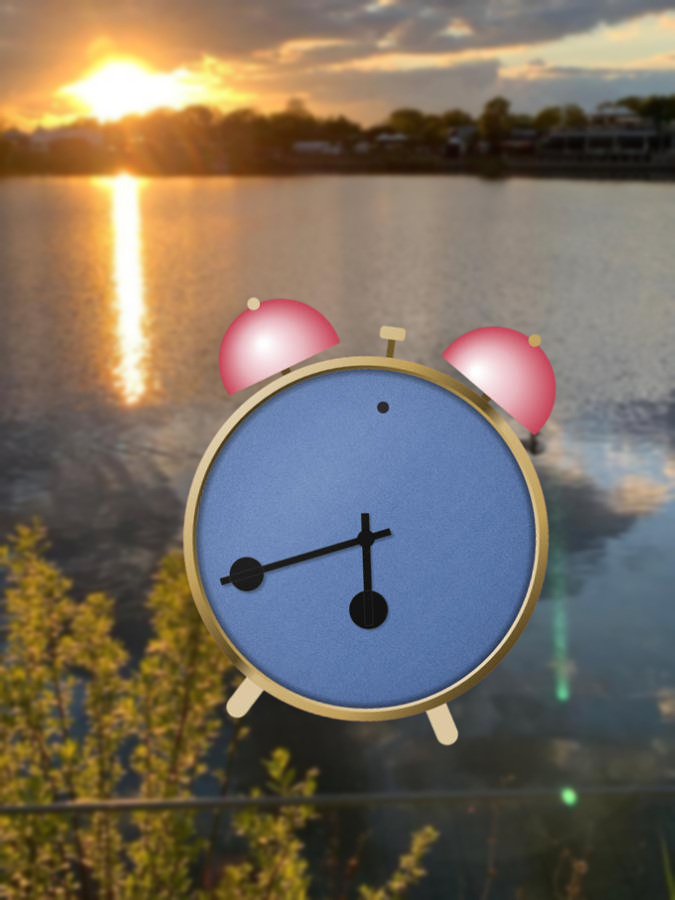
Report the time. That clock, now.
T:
5:41
